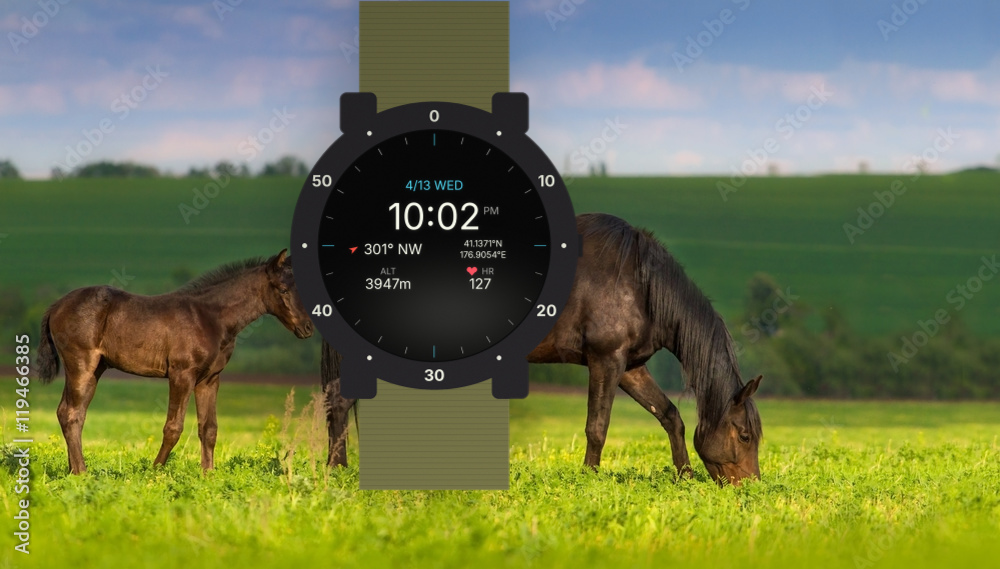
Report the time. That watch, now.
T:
10:02
